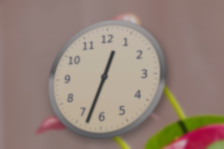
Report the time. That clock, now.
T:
12:33
